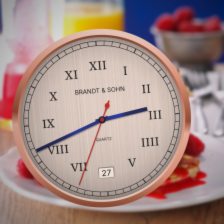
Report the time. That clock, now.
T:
2:41:34
